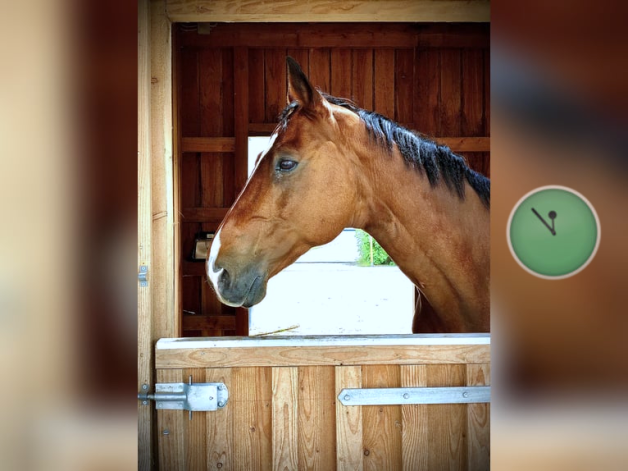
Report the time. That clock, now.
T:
11:53
